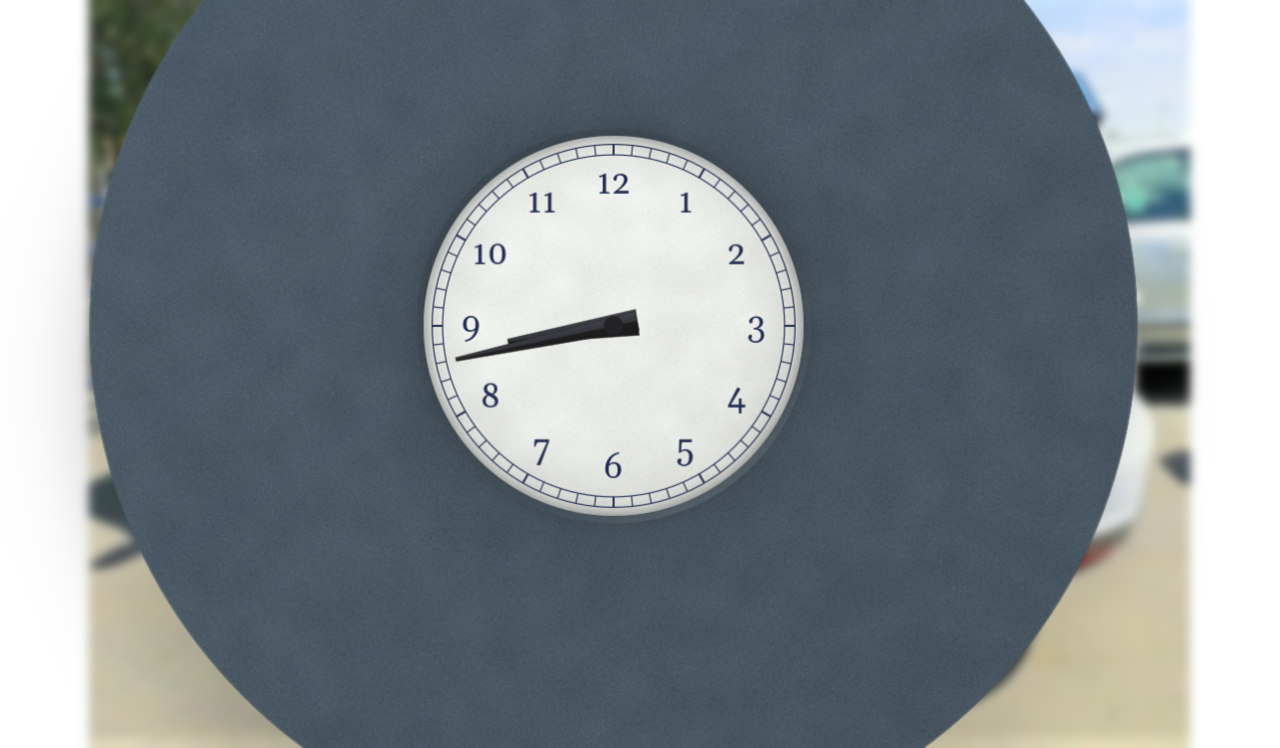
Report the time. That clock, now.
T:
8:43
